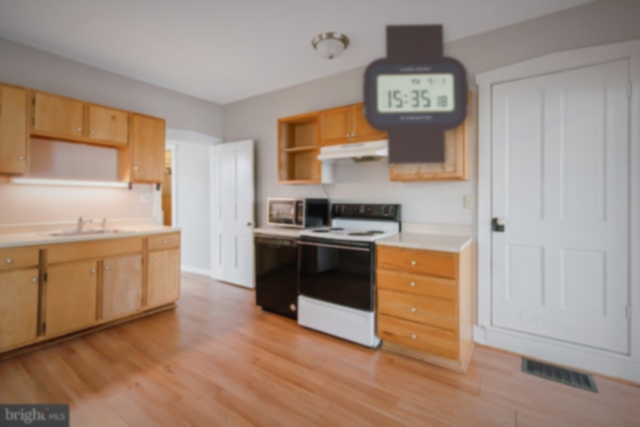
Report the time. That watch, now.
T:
15:35
